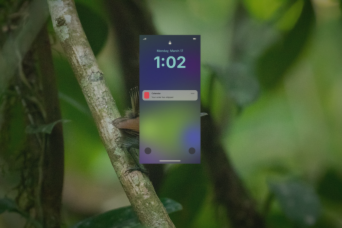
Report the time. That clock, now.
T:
1:02
